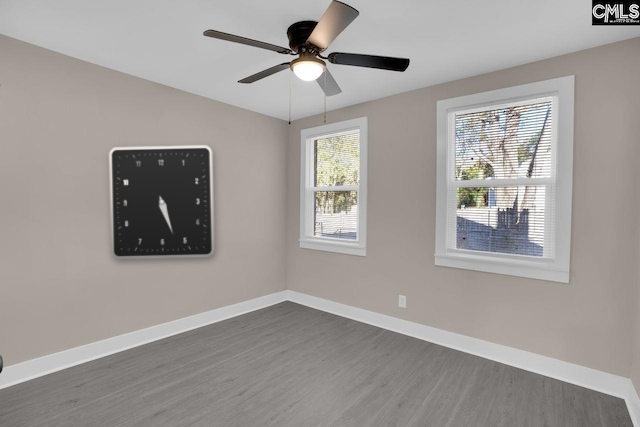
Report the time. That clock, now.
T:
5:27
